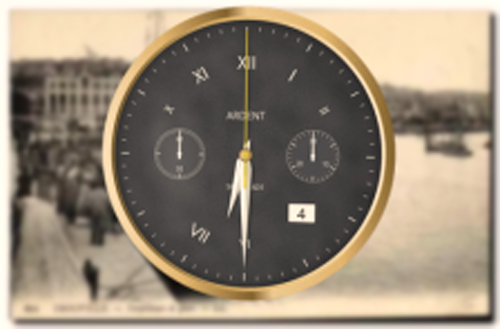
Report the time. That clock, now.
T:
6:30
